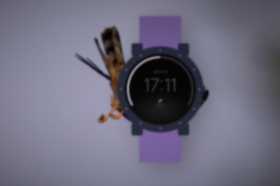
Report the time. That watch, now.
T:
17:11
